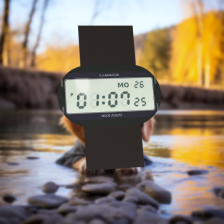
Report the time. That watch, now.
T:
1:07:25
